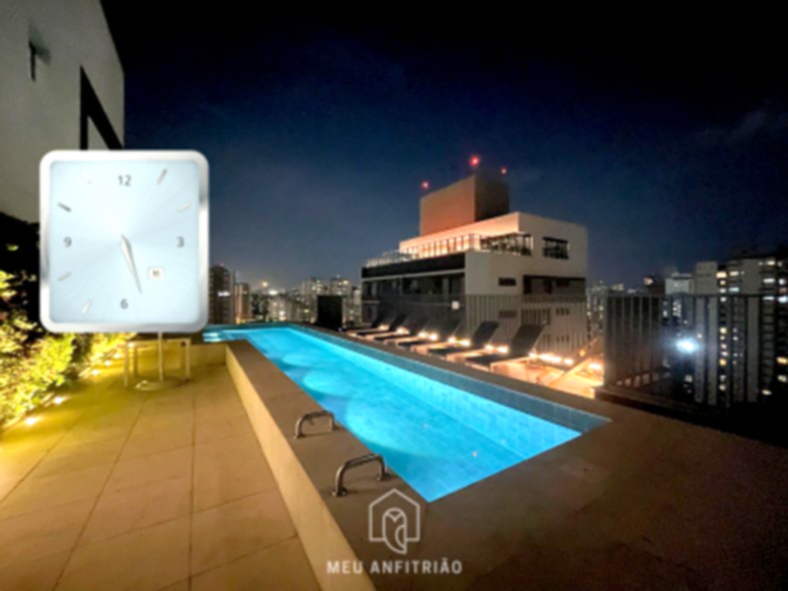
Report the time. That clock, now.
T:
5:27
